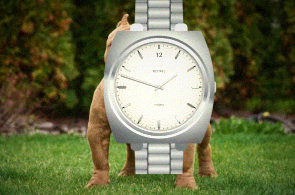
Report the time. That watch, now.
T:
1:48
